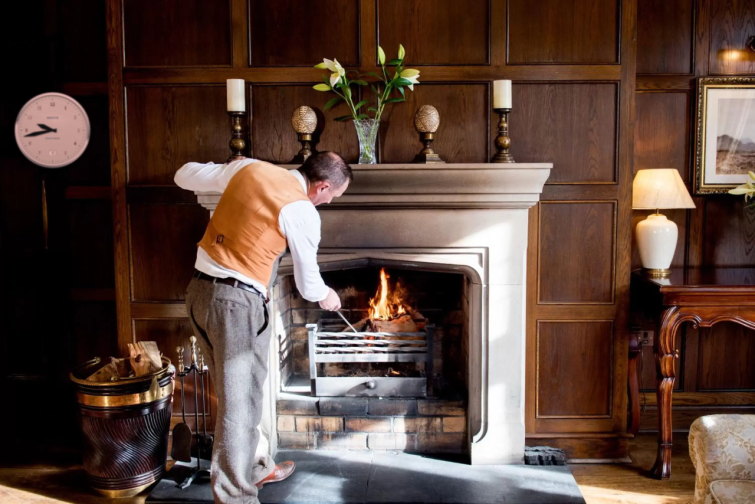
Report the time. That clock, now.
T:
9:43
